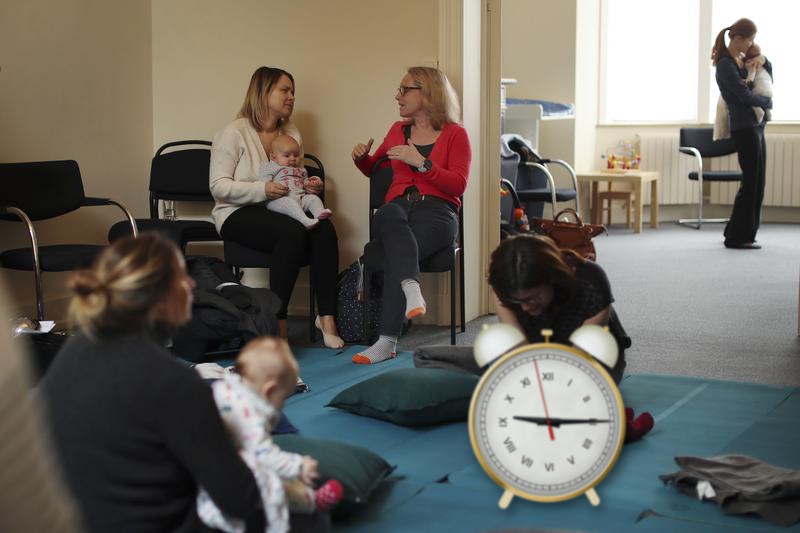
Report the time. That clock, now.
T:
9:14:58
